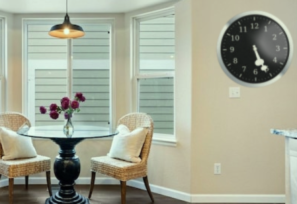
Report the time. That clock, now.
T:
5:26
